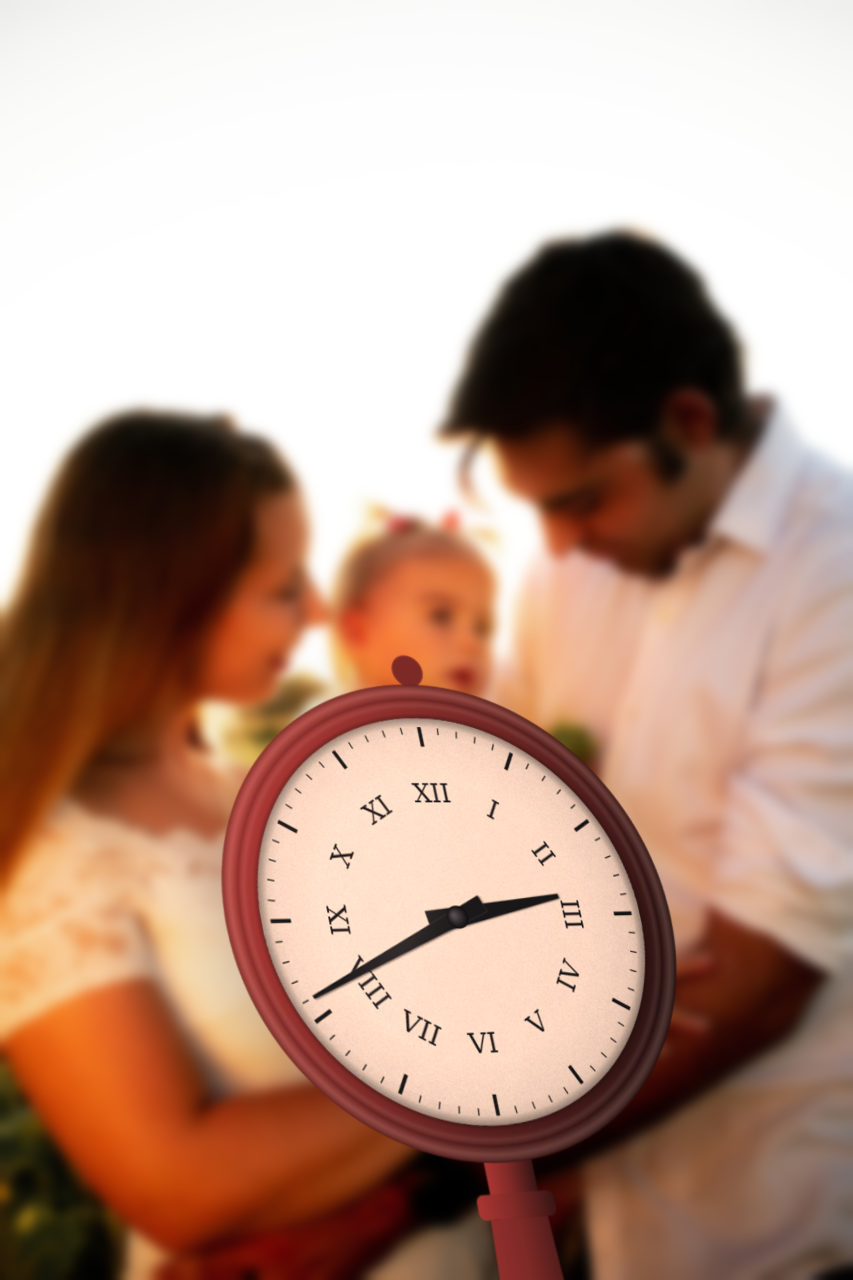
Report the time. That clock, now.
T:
2:41
